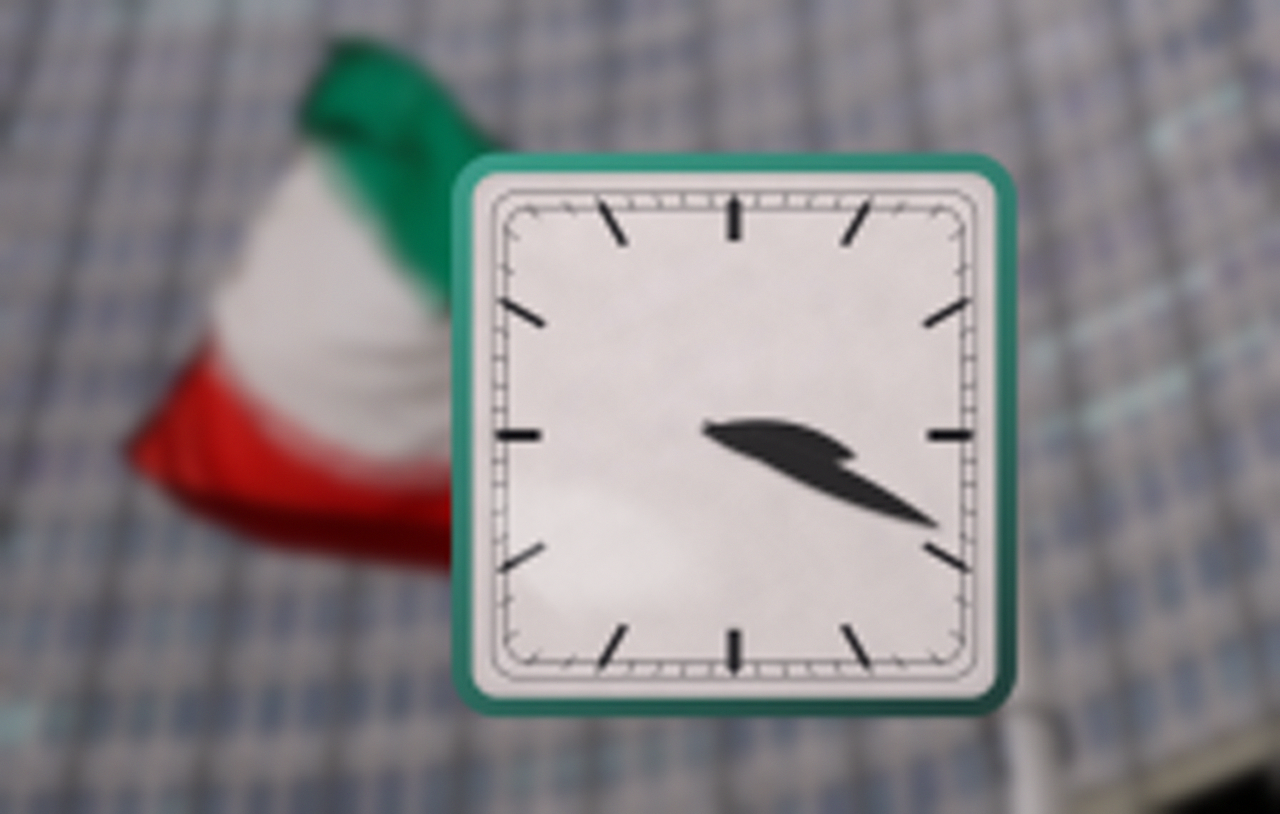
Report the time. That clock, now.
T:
3:19
